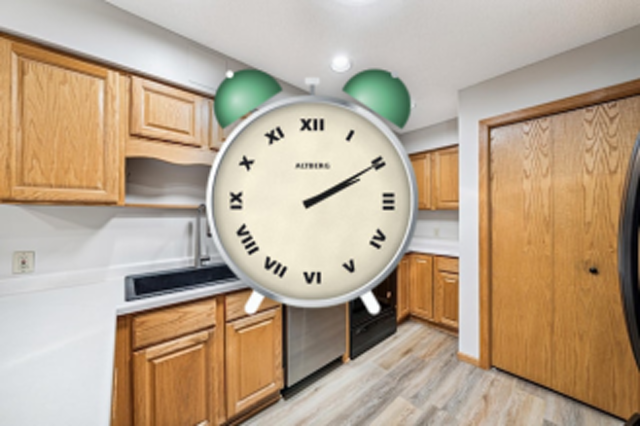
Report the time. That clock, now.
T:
2:10
